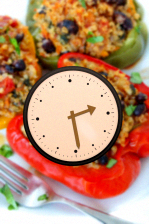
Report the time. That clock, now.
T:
2:29
